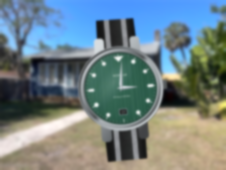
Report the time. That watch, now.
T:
3:01
